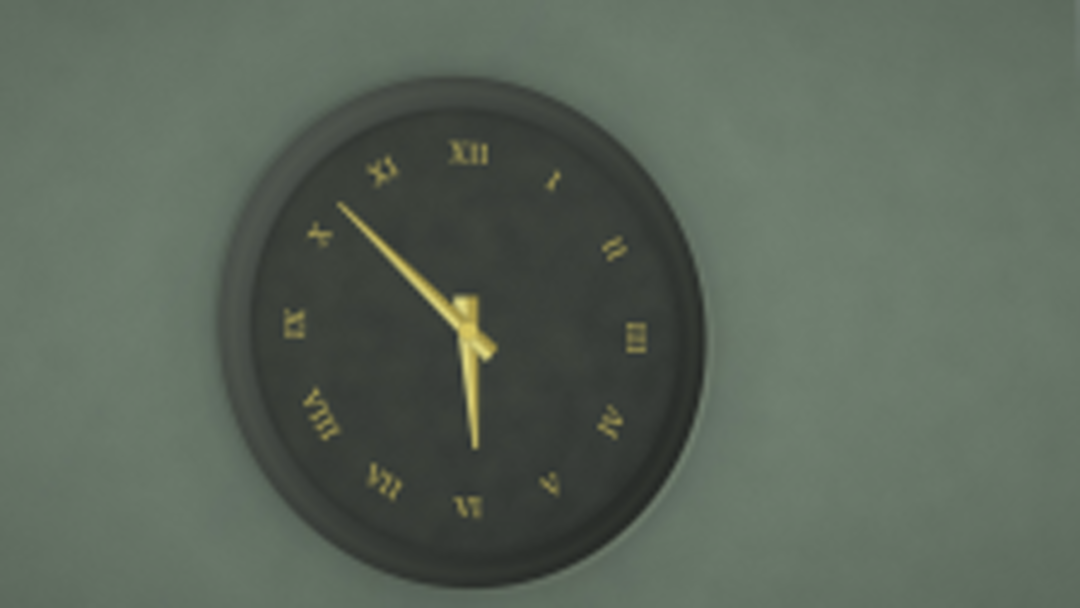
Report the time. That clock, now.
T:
5:52
